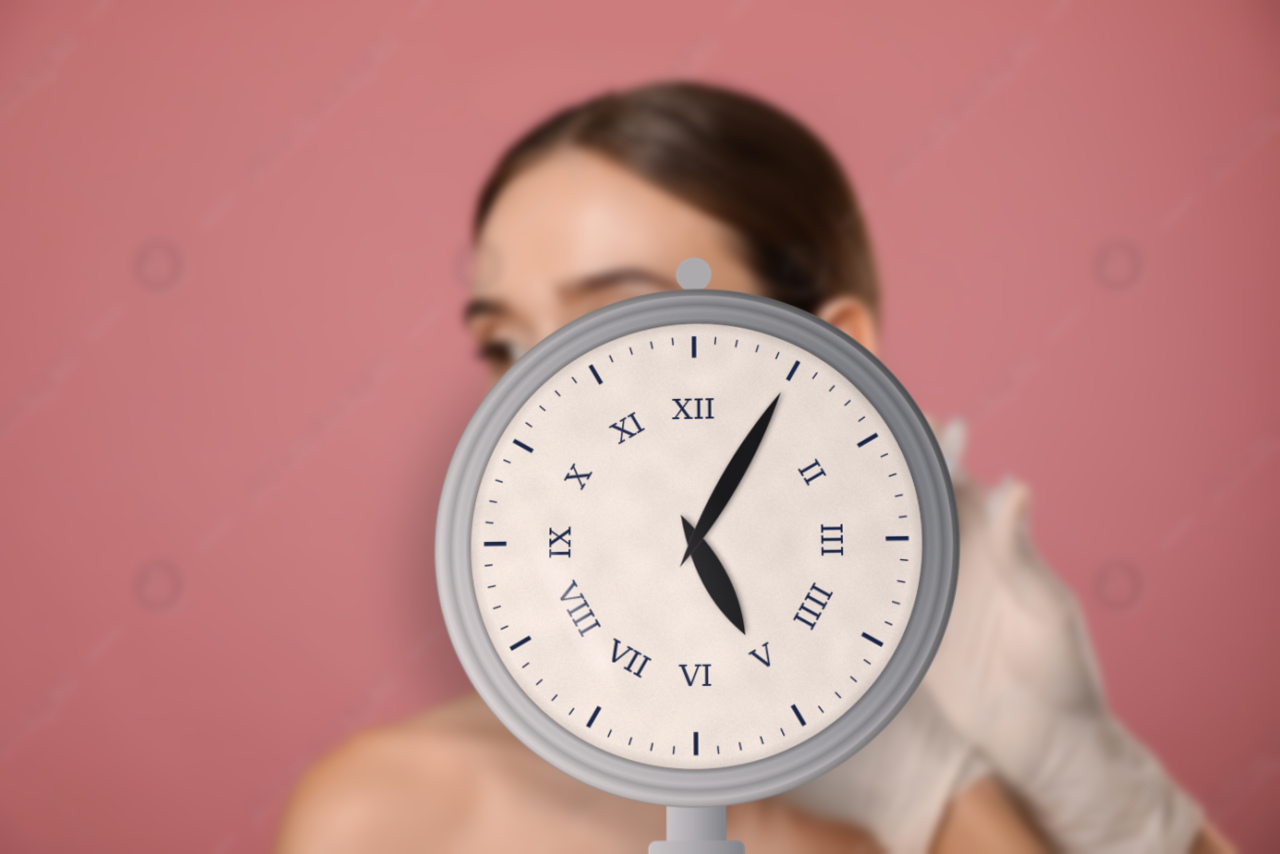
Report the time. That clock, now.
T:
5:05
